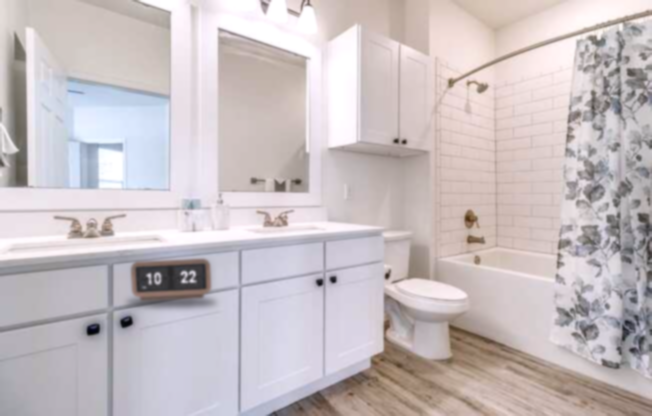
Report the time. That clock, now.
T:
10:22
